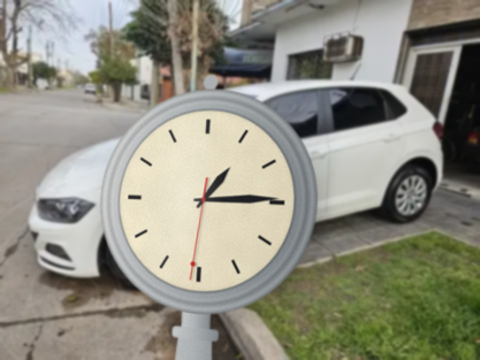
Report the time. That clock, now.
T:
1:14:31
